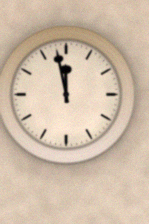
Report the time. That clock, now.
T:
11:58
